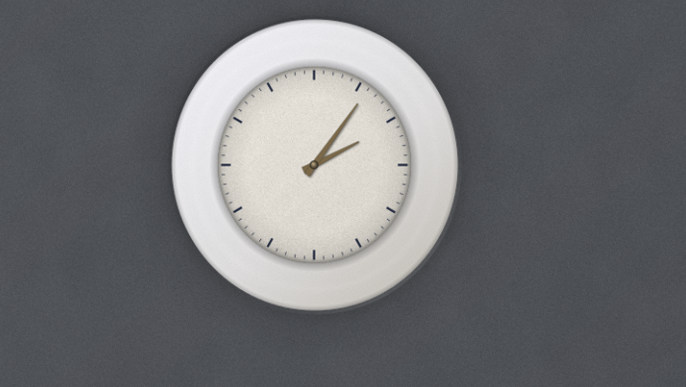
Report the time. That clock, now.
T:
2:06
